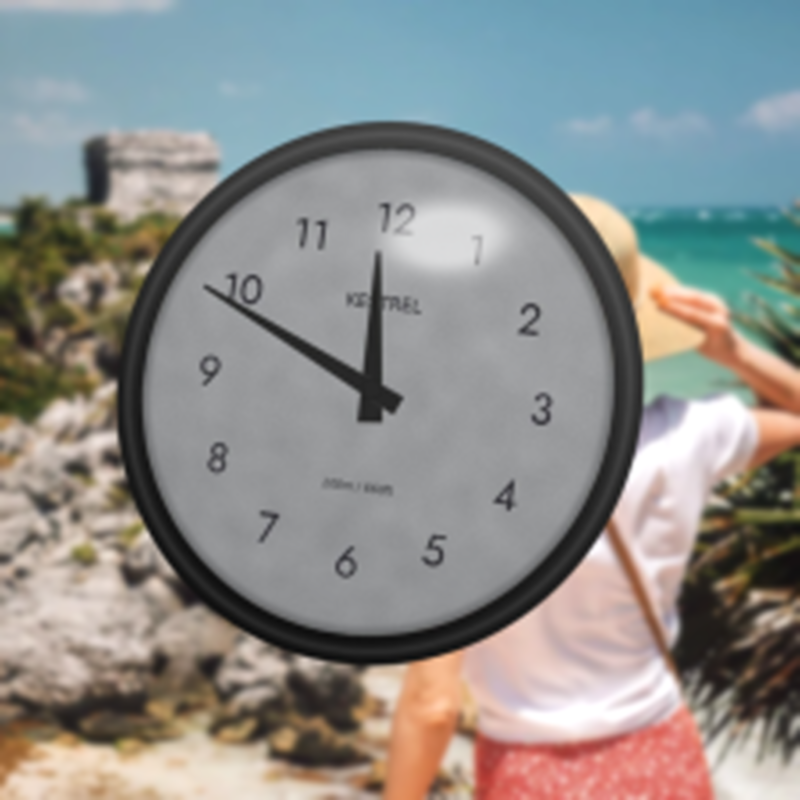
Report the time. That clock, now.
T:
11:49
